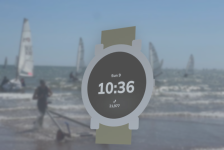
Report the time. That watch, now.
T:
10:36
